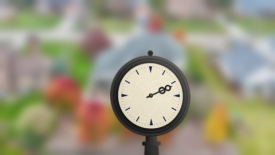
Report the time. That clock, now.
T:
2:11
